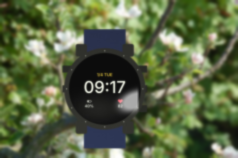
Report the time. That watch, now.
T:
9:17
